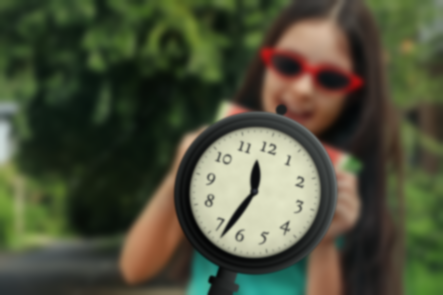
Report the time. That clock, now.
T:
11:33
